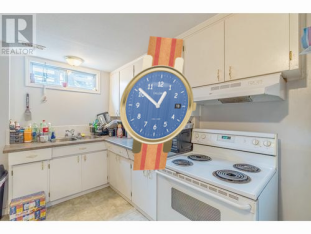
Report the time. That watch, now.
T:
12:51
